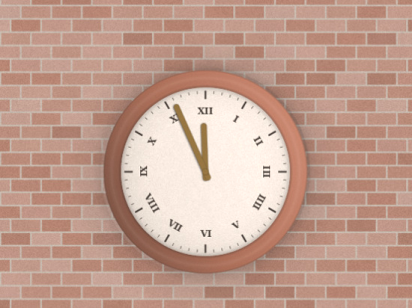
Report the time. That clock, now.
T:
11:56
